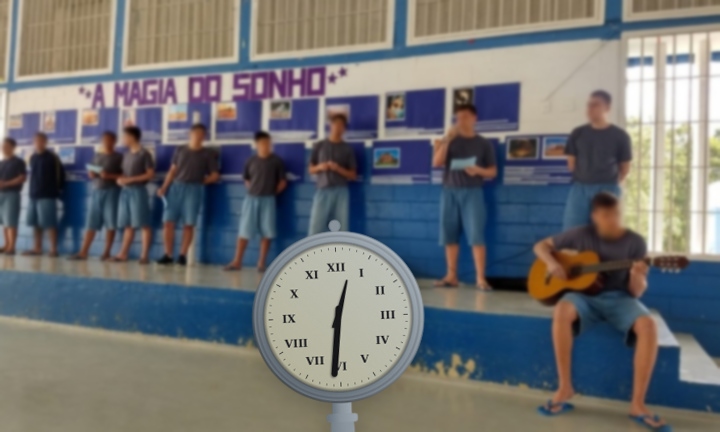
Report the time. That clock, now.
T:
12:31
